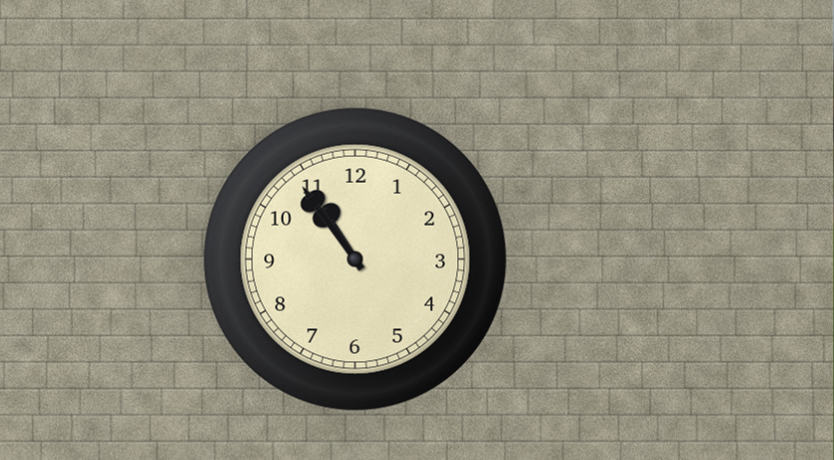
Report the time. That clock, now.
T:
10:54
